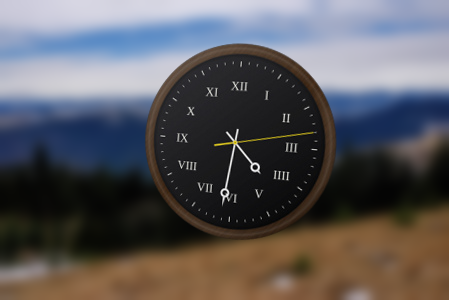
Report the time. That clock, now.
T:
4:31:13
